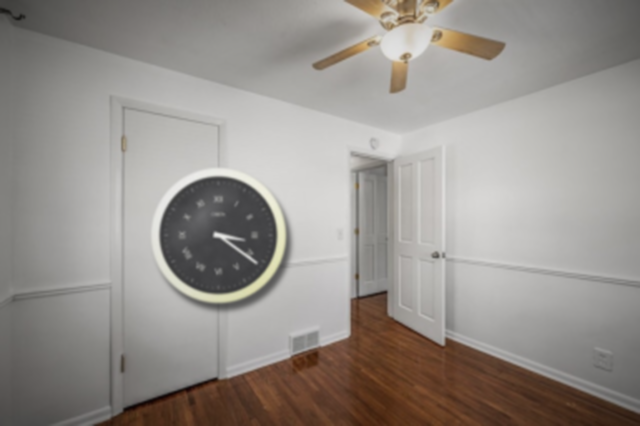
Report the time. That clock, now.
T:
3:21
